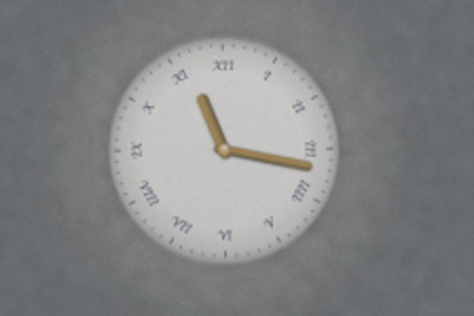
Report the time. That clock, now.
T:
11:17
